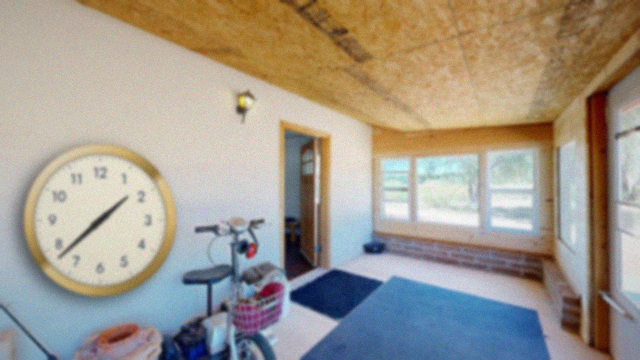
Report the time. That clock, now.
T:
1:38
